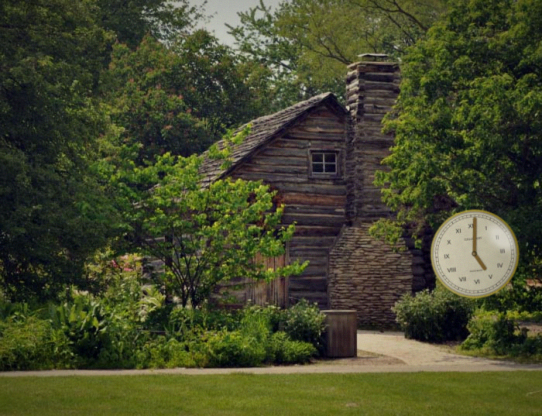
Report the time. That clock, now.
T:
5:01
